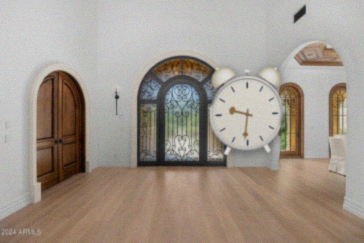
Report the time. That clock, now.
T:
9:31
